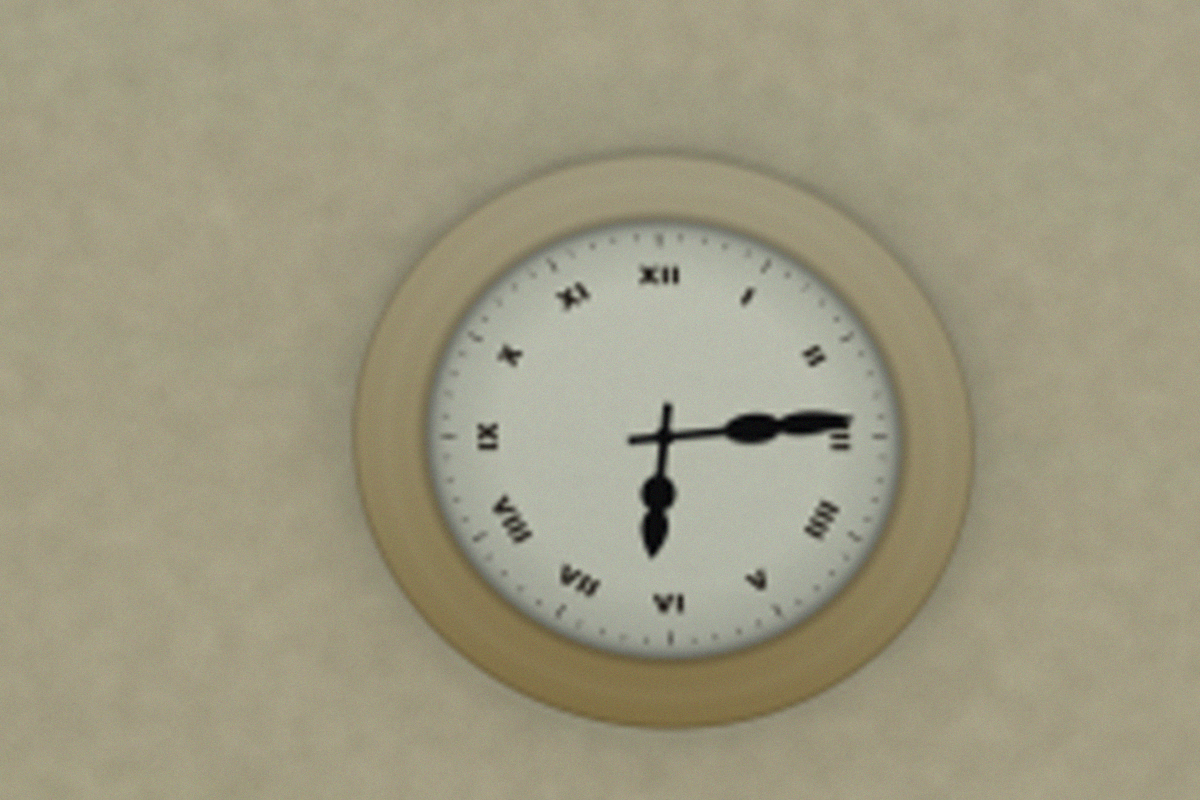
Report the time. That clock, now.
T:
6:14
